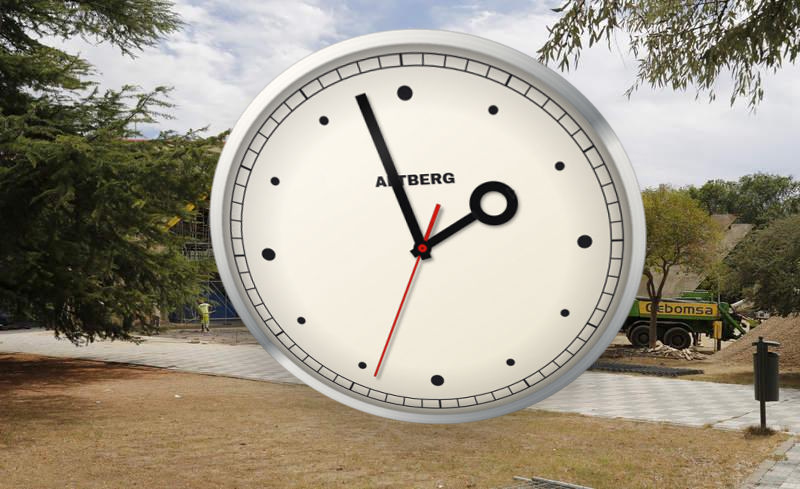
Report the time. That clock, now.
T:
1:57:34
